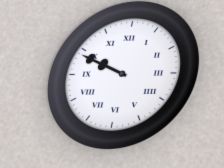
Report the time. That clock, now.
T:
9:49
